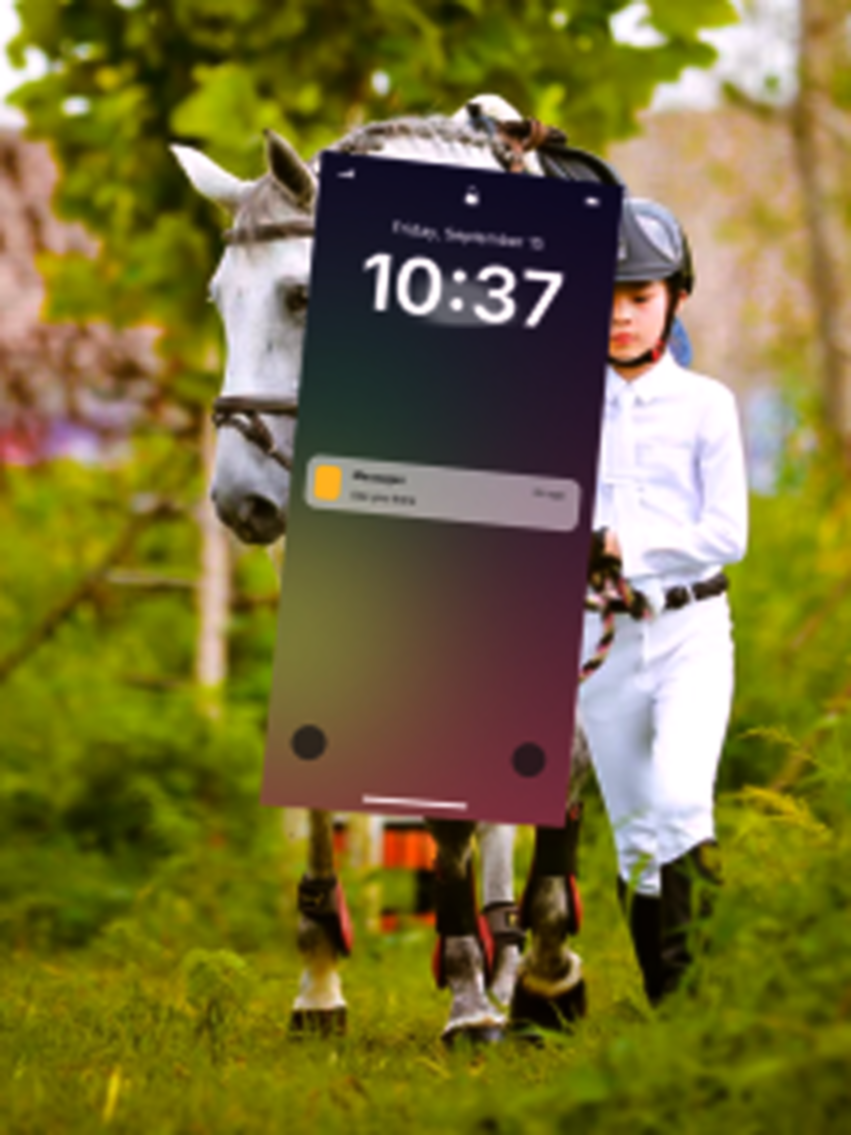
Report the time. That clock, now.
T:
10:37
